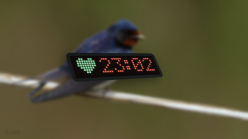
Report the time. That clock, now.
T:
23:02
